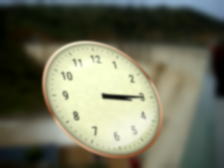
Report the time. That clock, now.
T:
3:15
